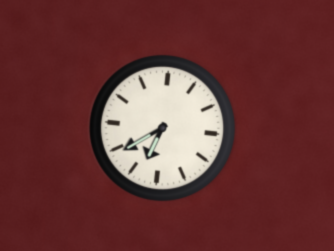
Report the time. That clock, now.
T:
6:39
